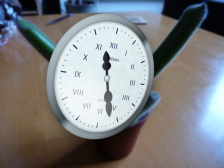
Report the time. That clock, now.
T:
11:27
